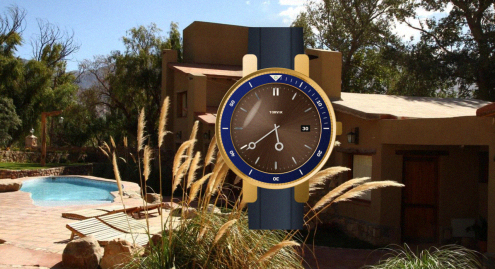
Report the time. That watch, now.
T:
5:39
